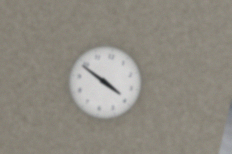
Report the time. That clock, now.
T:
3:49
